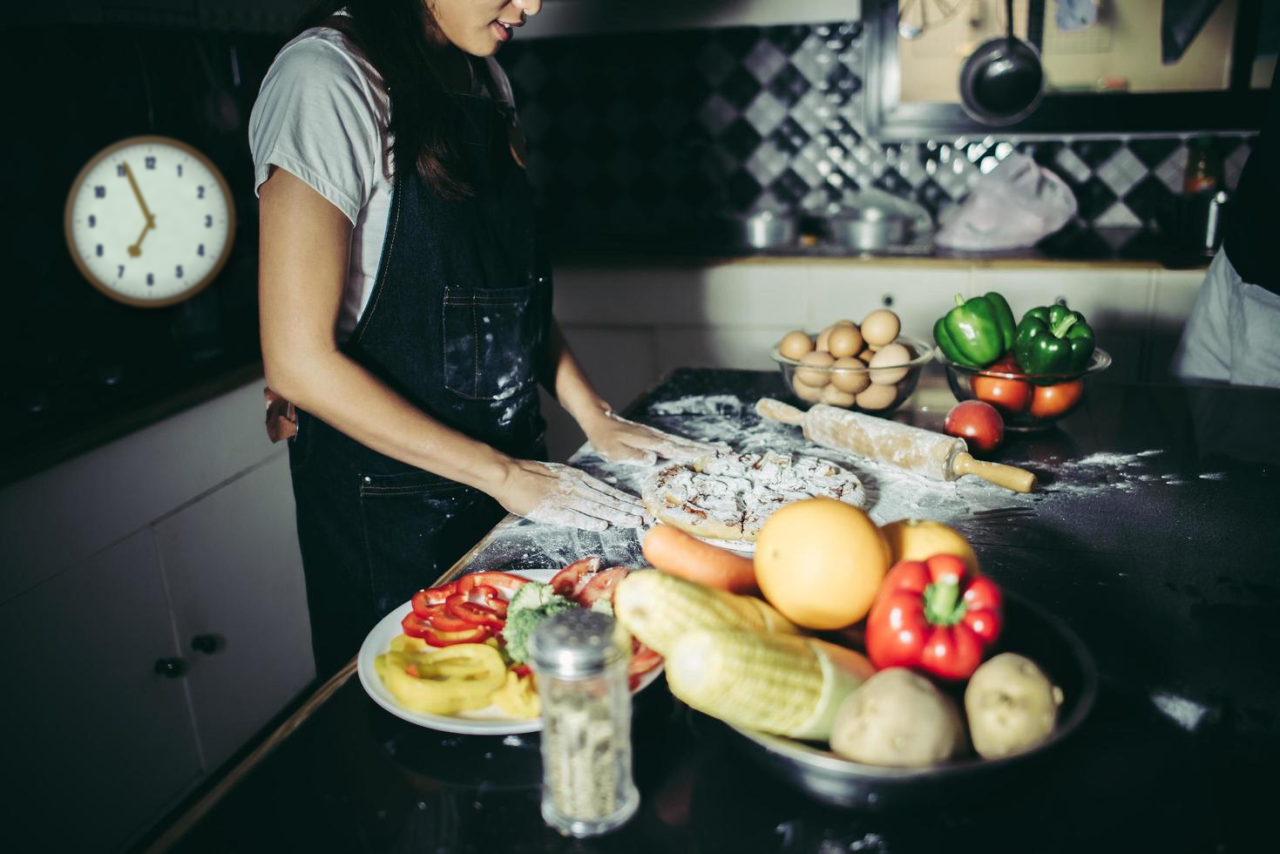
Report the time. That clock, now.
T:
6:56
